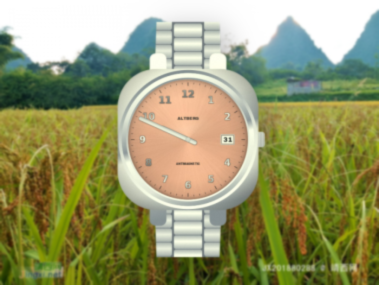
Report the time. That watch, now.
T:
9:49
